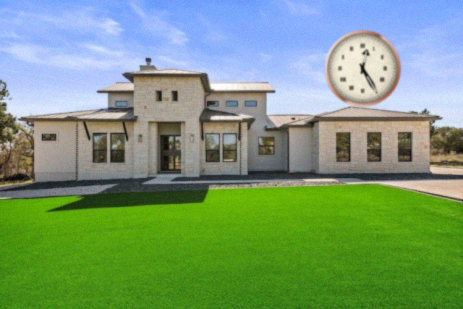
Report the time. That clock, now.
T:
12:25
